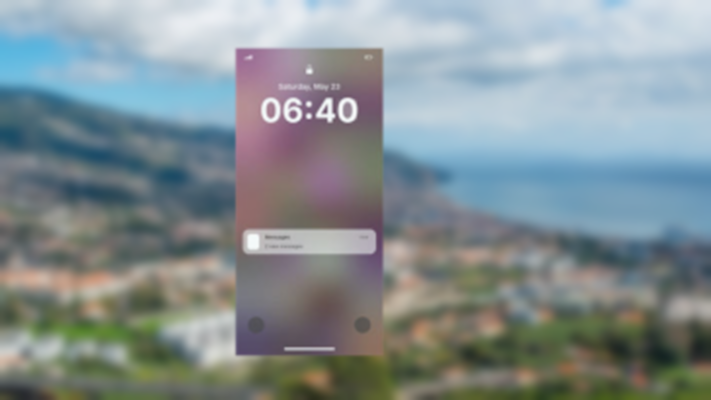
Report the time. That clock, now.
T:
6:40
